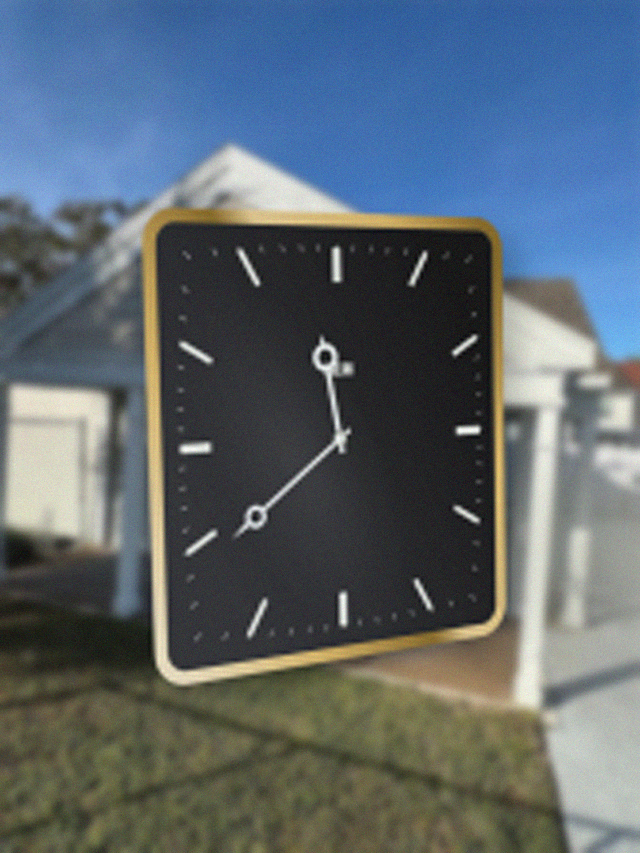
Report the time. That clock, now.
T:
11:39
